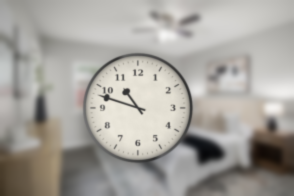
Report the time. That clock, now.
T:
10:48
